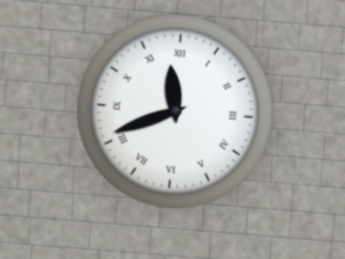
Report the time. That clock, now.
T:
11:41
